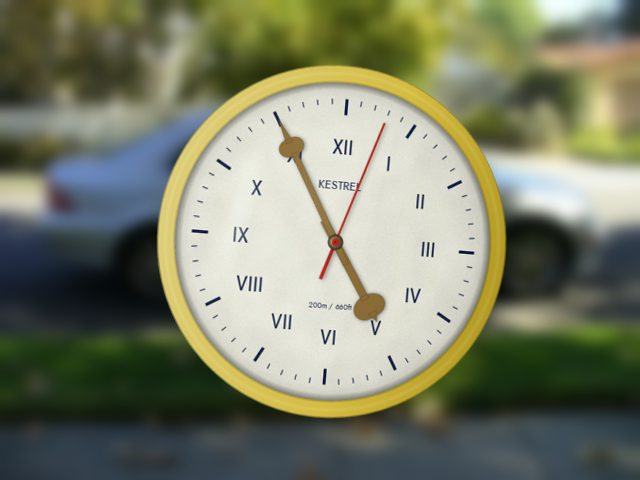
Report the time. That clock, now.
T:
4:55:03
